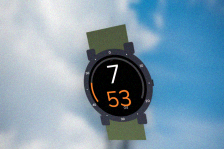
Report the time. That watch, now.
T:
7:53
